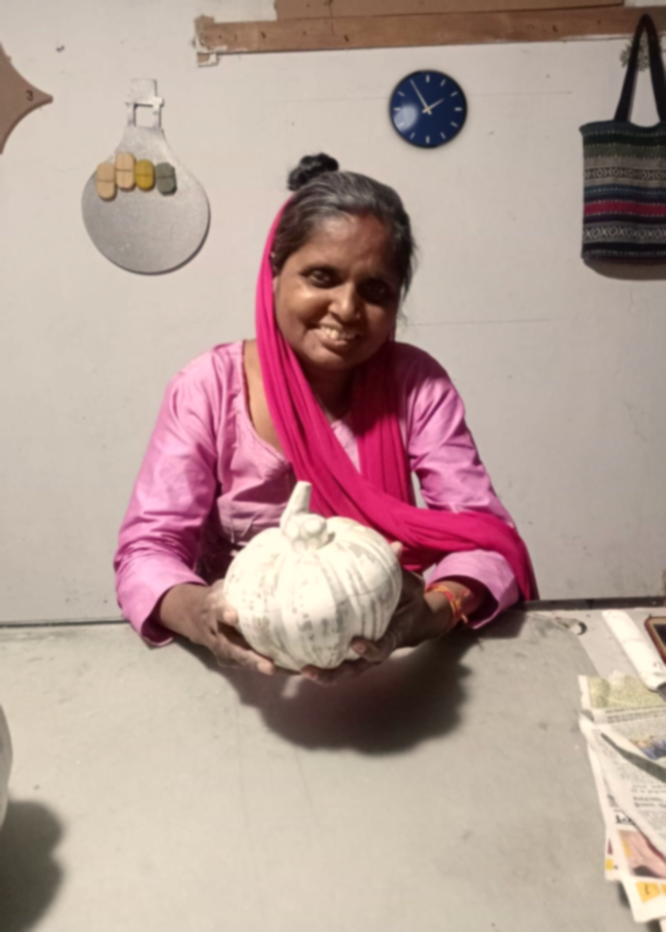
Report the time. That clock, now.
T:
1:55
